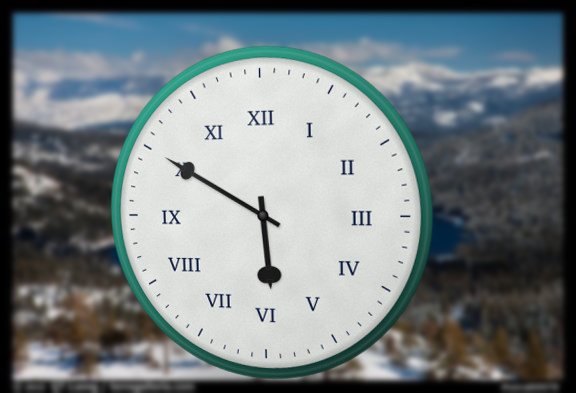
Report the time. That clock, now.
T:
5:50
